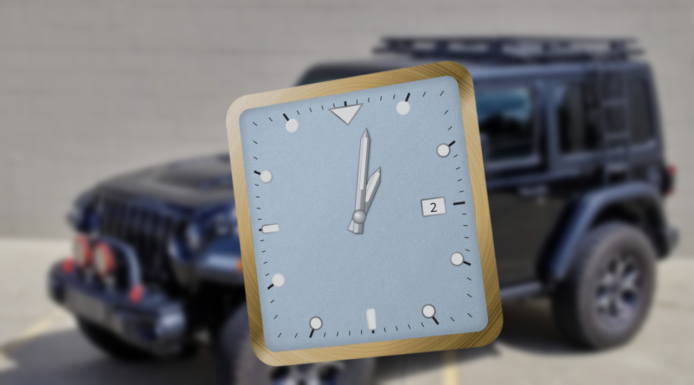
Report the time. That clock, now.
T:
1:02
